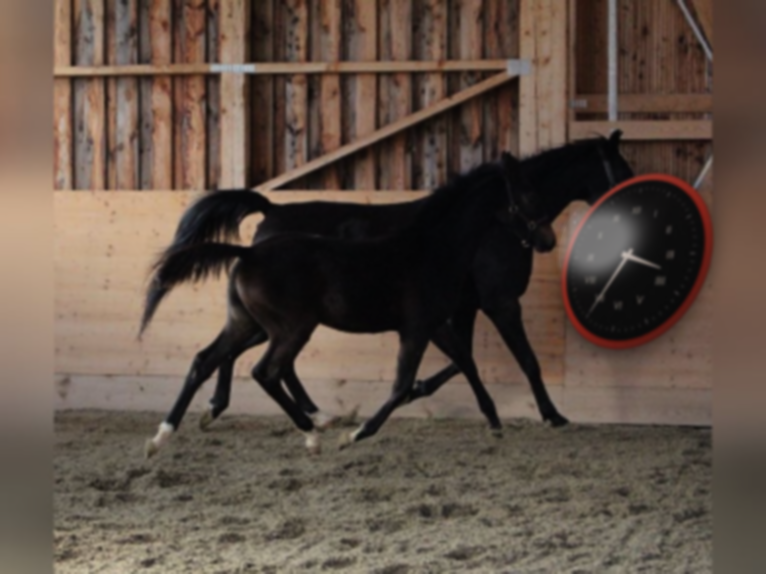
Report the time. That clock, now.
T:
3:35
